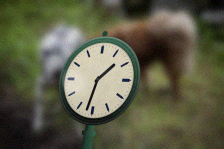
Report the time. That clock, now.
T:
1:32
